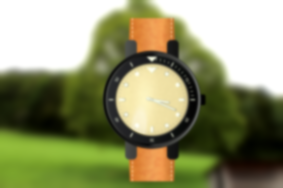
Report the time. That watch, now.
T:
3:19
